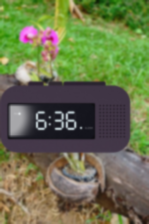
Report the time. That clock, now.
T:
6:36
